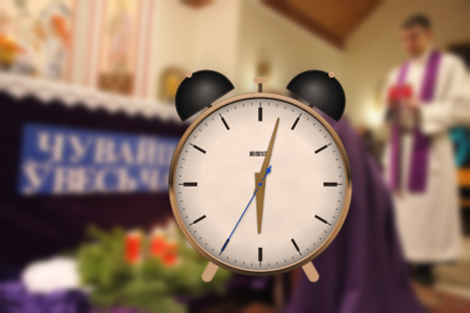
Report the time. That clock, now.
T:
6:02:35
